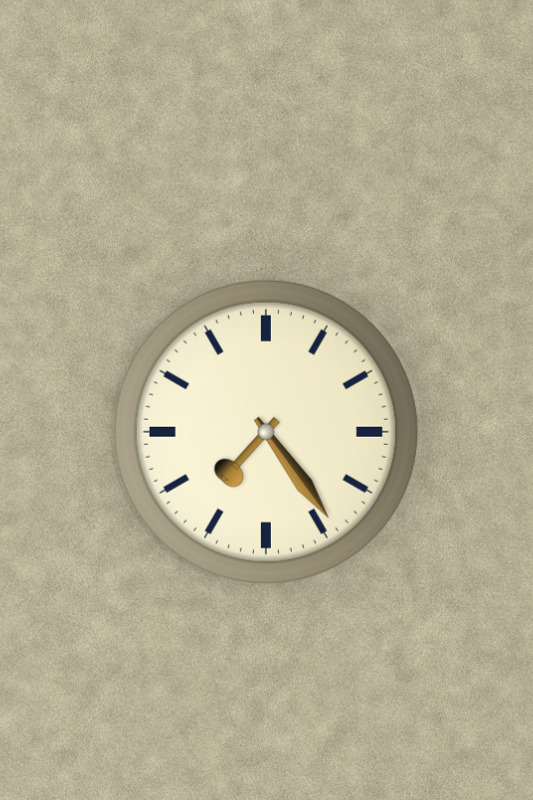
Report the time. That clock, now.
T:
7:24
